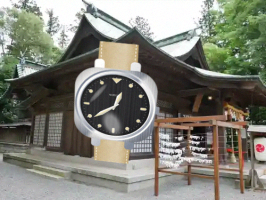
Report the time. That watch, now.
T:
12:39
